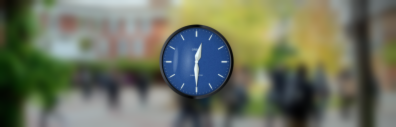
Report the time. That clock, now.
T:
12:30
